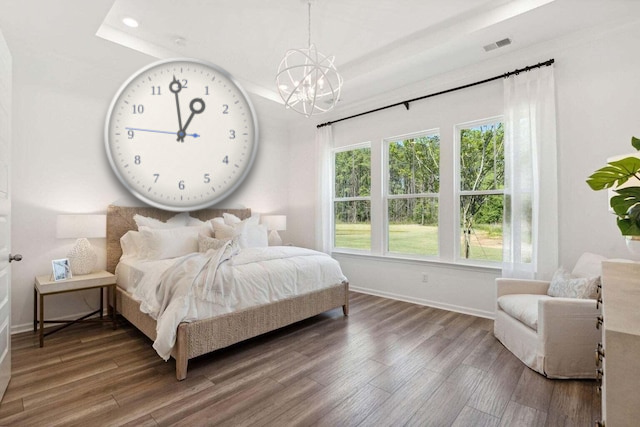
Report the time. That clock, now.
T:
12:58:46
